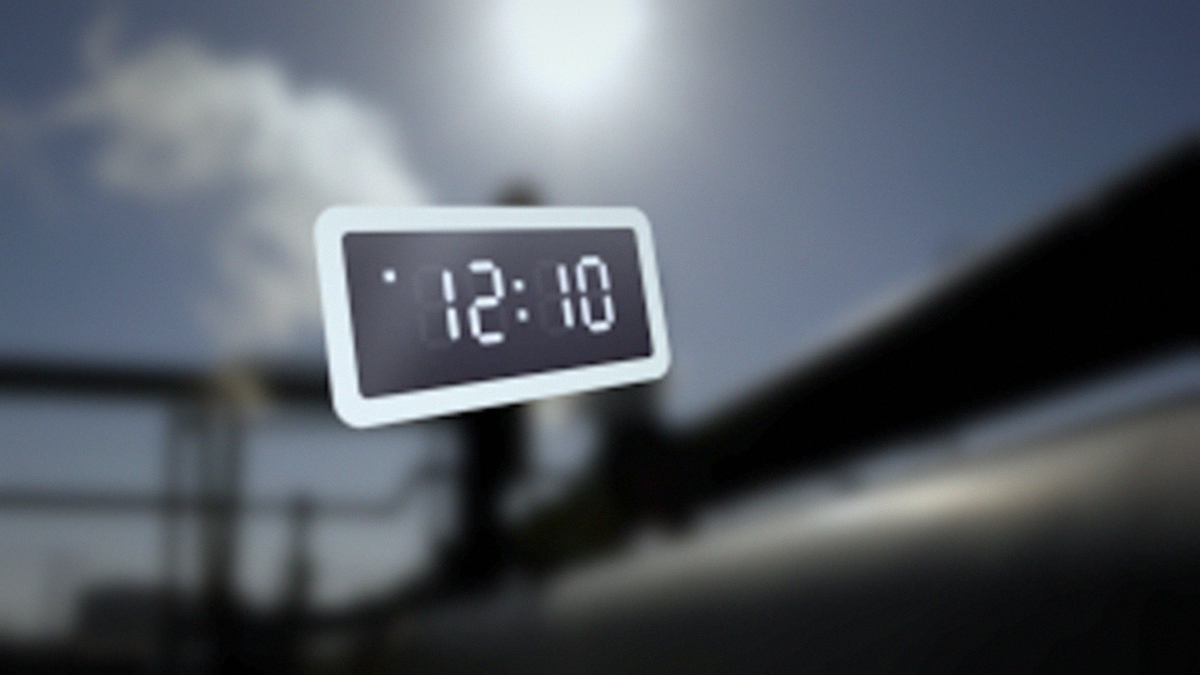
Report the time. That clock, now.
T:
12:10
